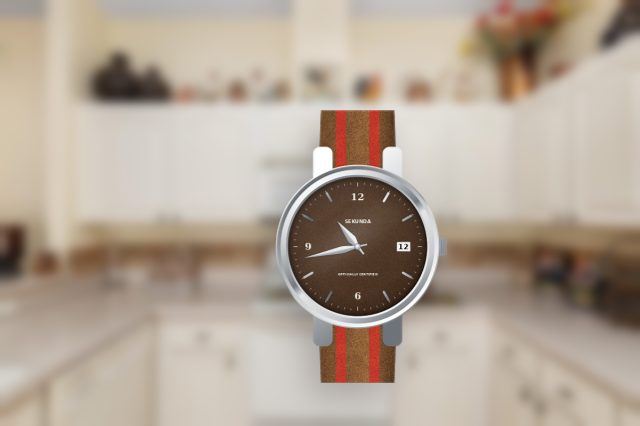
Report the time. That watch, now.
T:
10:43
